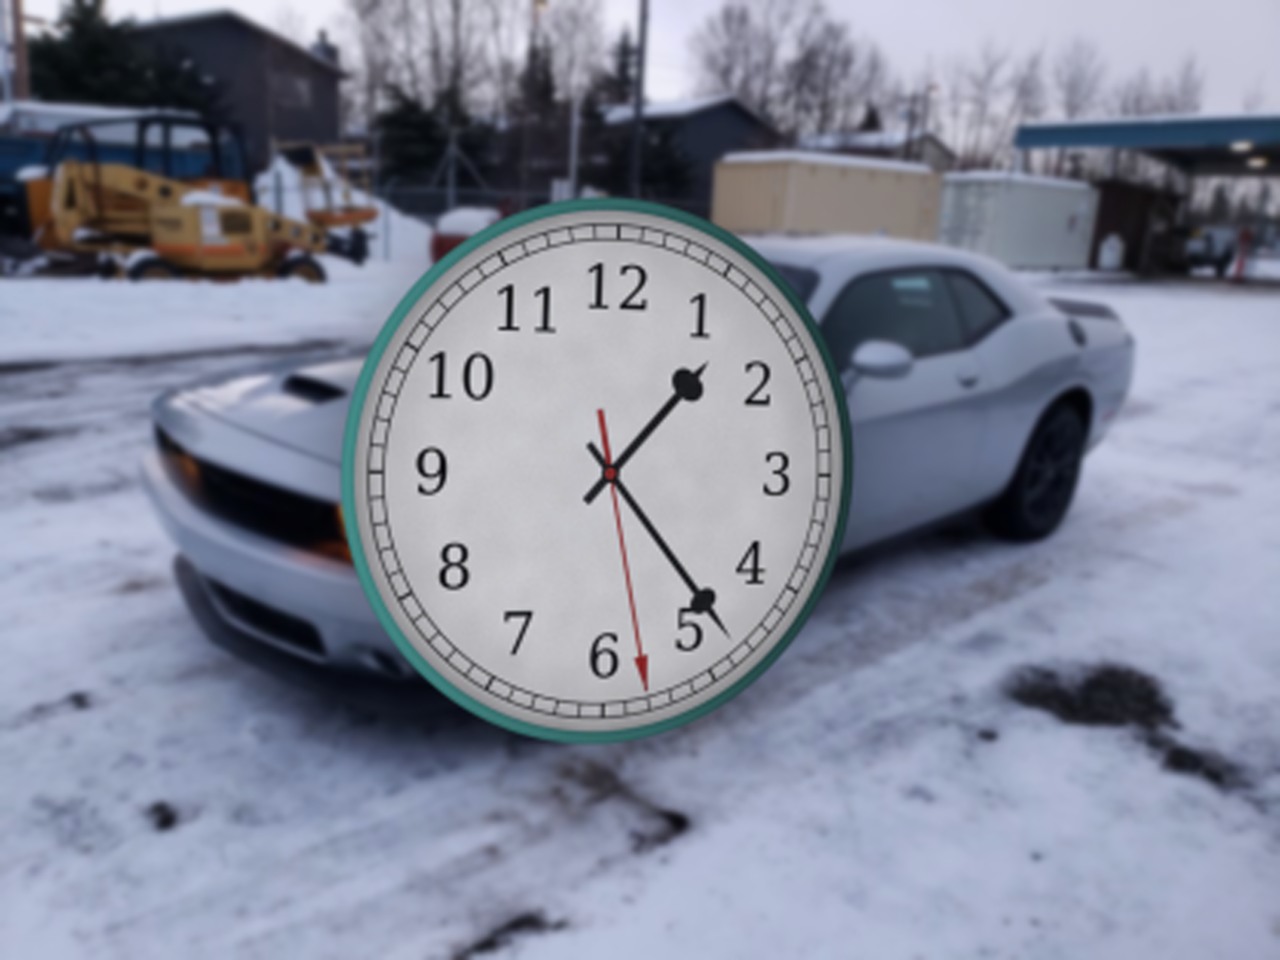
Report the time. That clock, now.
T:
1:23:28
